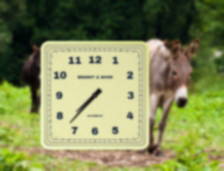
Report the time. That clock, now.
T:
7:37
